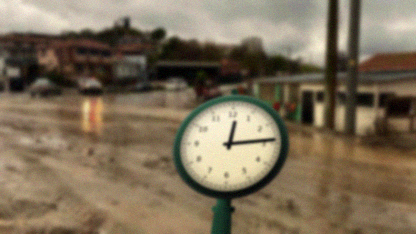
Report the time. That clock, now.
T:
12:14
